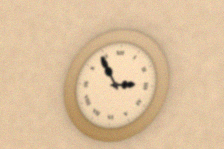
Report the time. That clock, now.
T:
2:54
